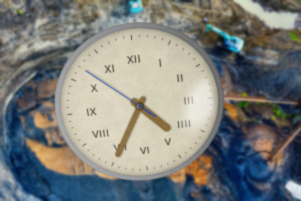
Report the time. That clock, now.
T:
4:34:52
